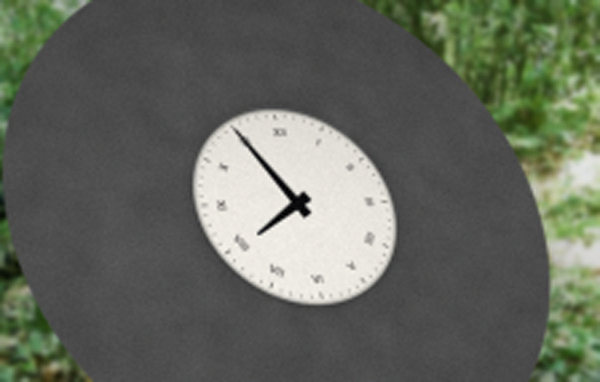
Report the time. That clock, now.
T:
7:55
